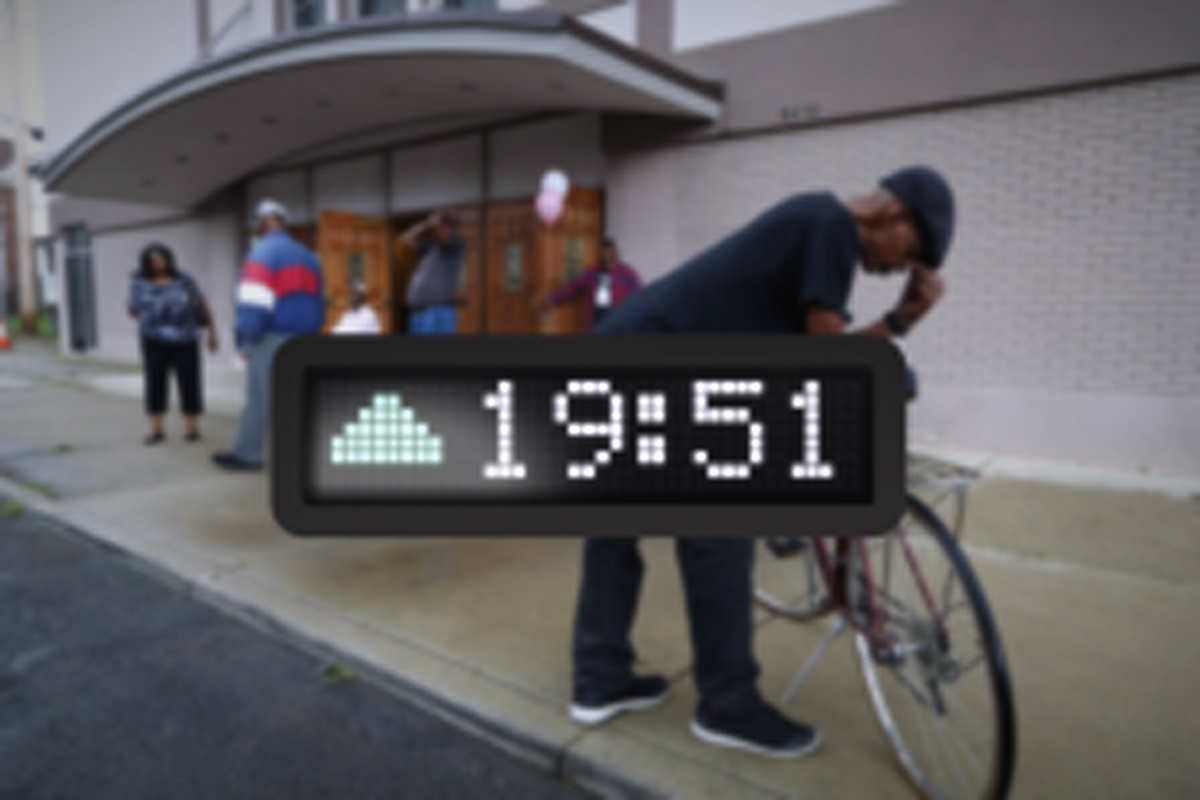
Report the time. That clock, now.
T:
19:51
